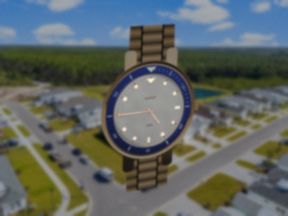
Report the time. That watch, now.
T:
4:45
